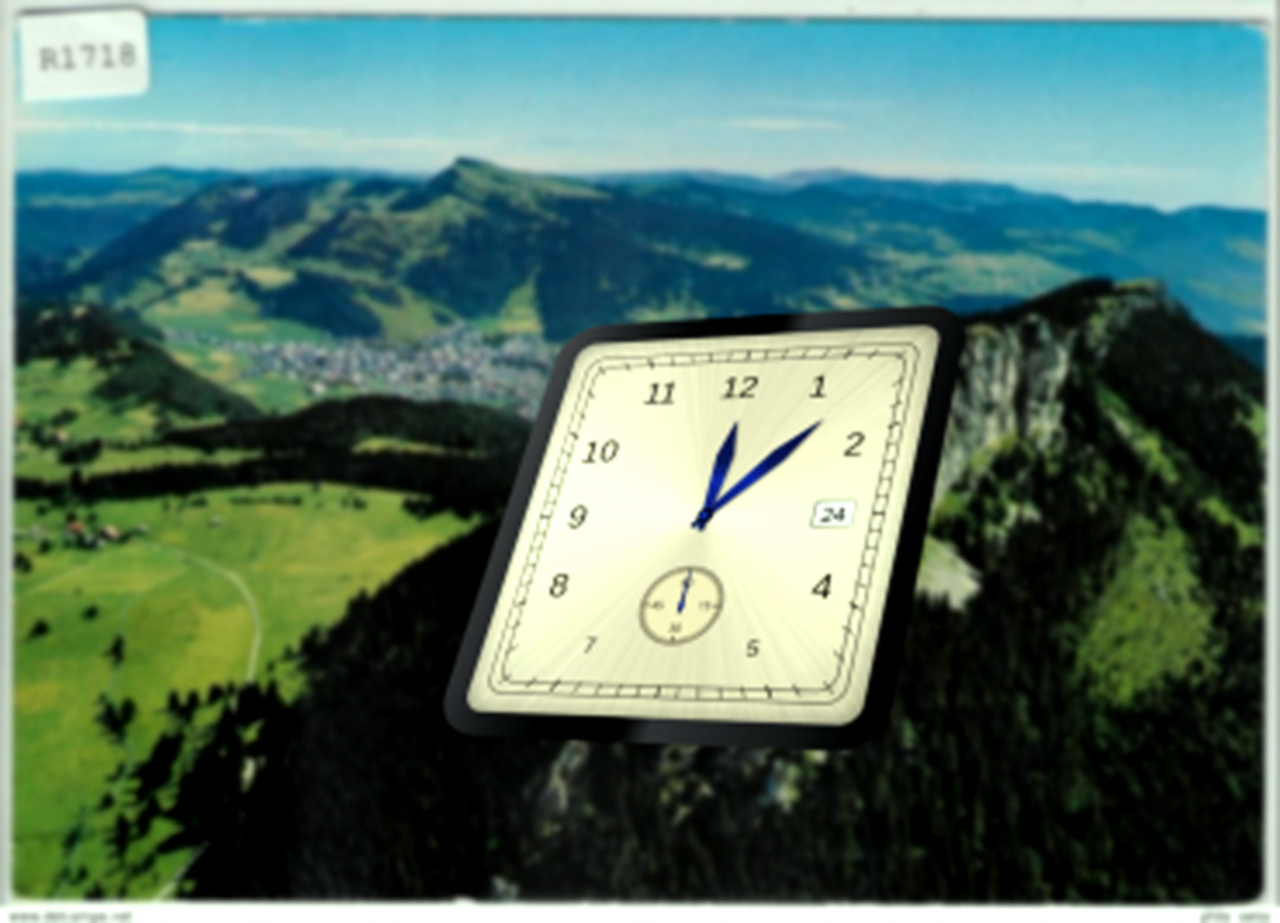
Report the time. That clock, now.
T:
12:07
